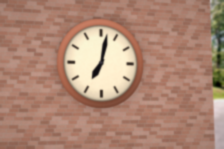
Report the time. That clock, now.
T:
7:02
